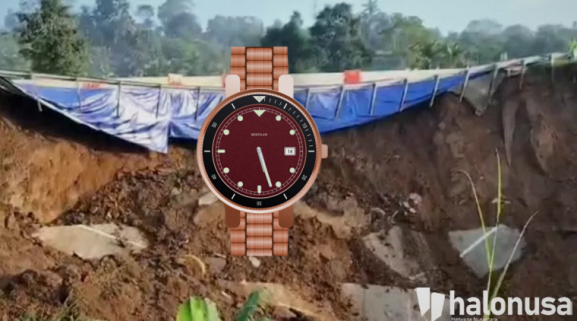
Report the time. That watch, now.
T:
5:27
